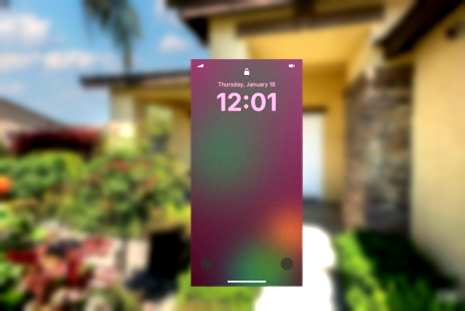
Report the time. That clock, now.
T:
12:01
